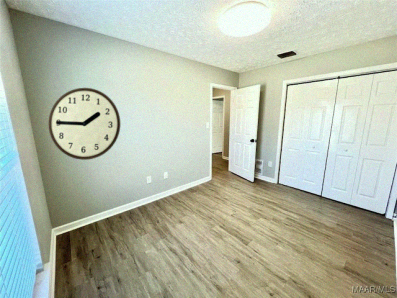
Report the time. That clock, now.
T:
1:45
